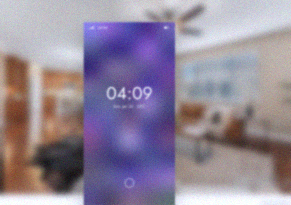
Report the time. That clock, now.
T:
4:09
